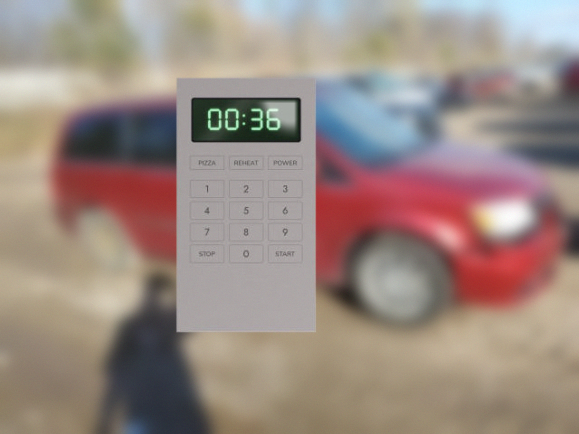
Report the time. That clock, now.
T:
0:36
